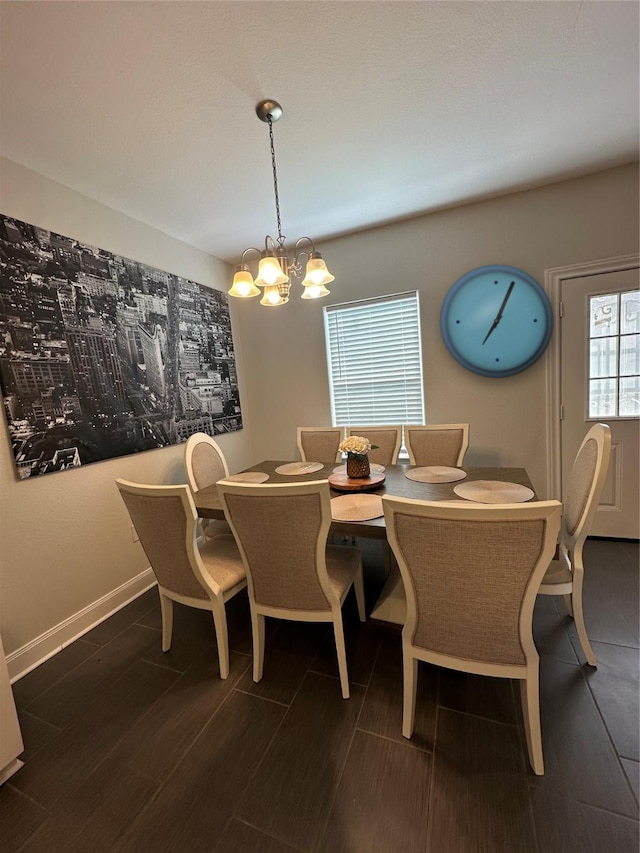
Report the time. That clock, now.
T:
7:04
